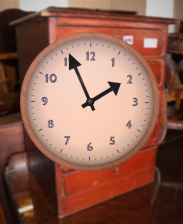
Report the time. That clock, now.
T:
1:56
